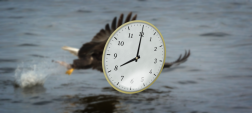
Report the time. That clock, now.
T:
8:00
